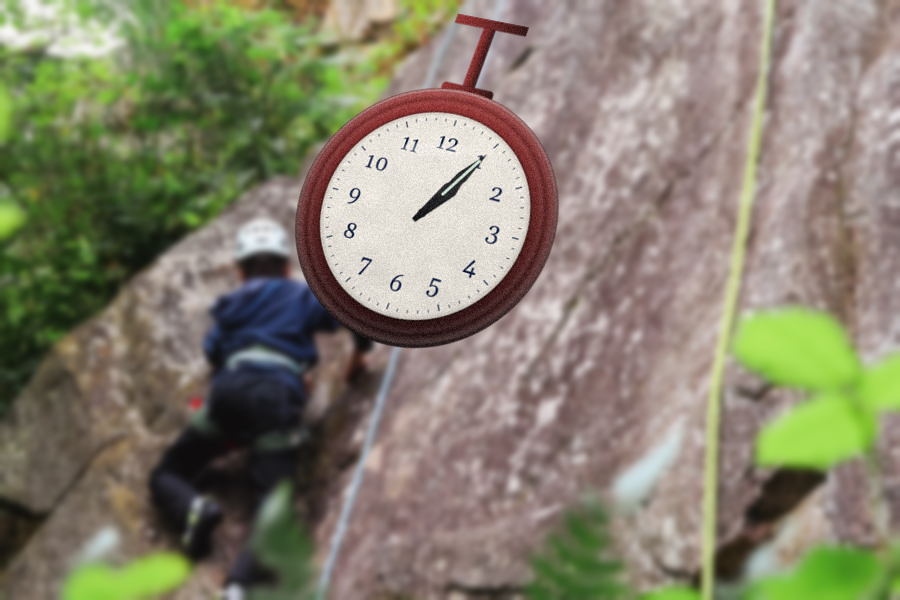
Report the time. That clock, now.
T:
1:05
